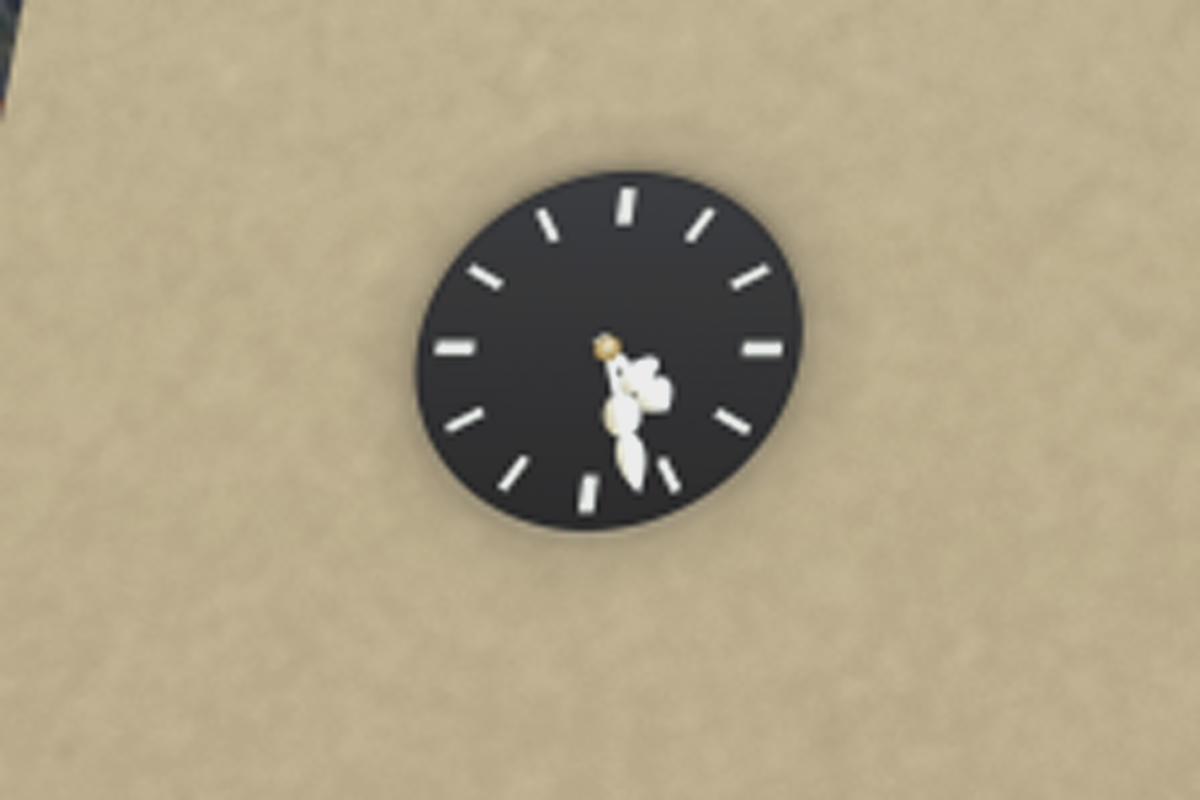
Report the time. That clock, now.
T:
4:27
